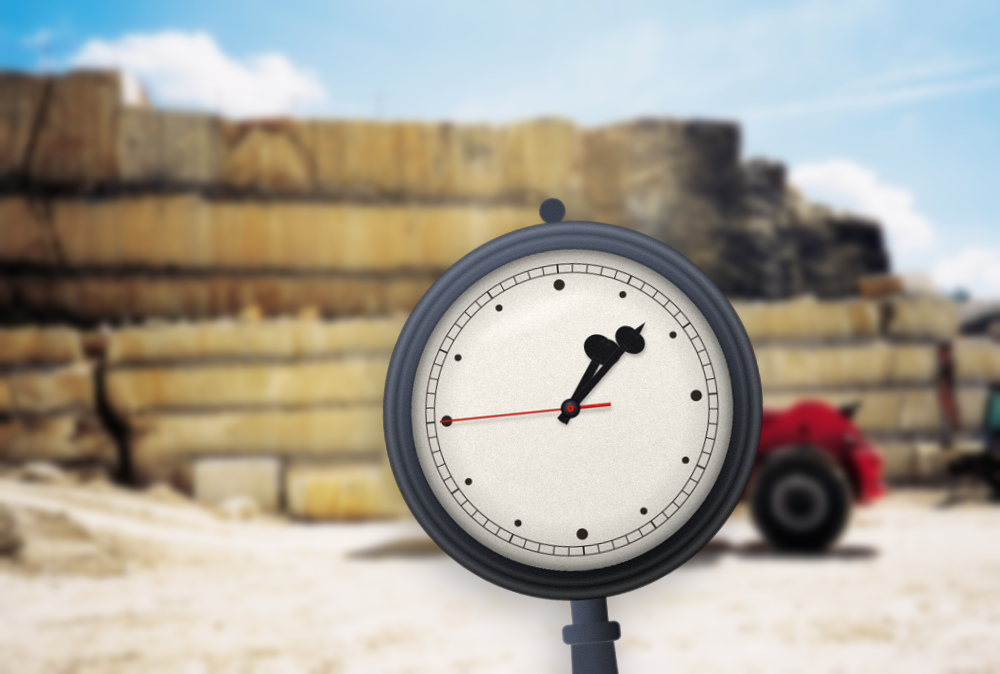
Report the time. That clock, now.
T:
1:07:45
